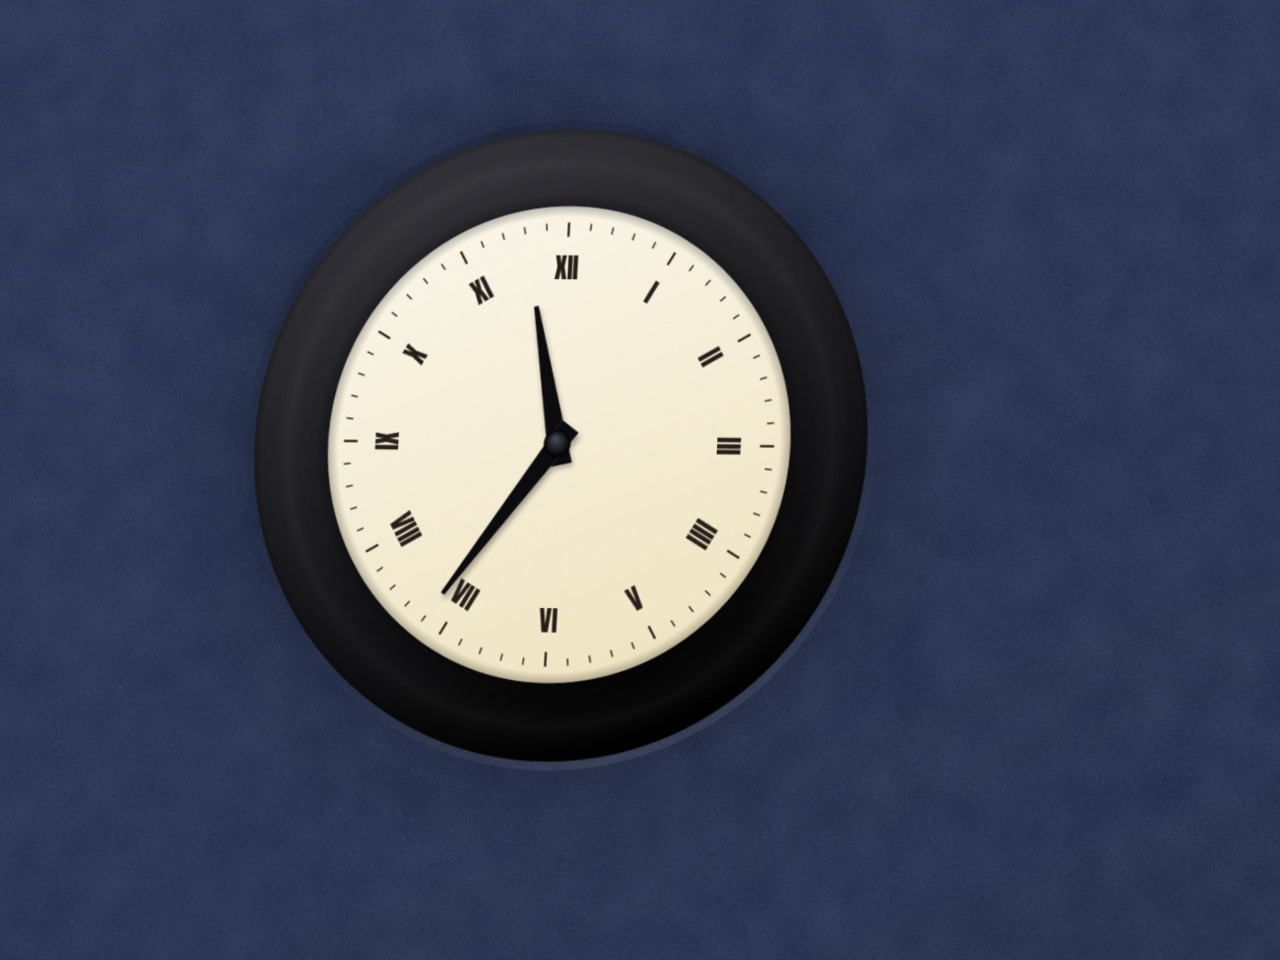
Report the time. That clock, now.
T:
11:36
